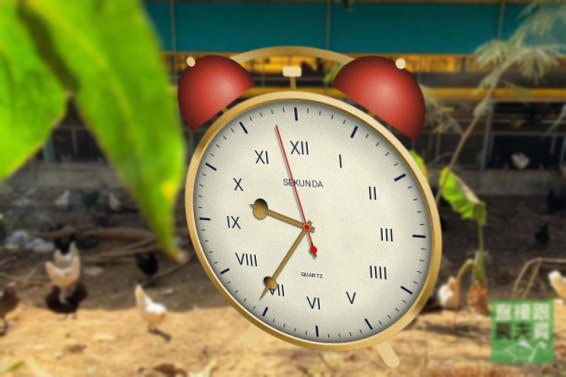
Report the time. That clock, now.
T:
9:35:58
